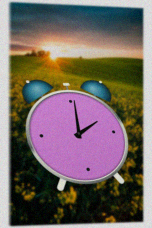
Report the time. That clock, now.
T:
2:01
